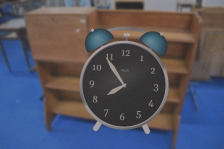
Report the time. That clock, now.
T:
7:54
